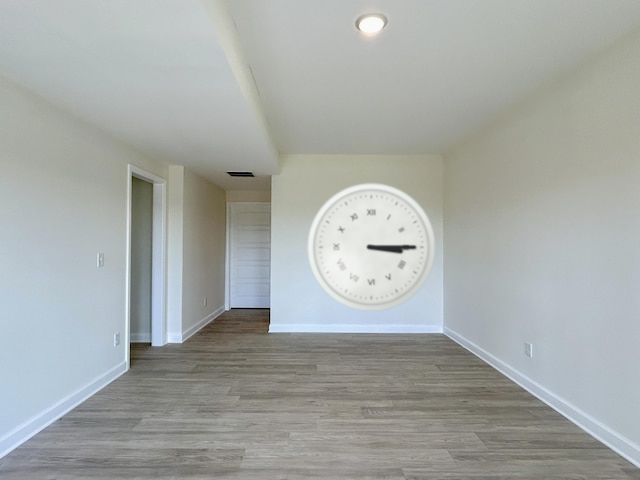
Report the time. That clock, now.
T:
3:15
